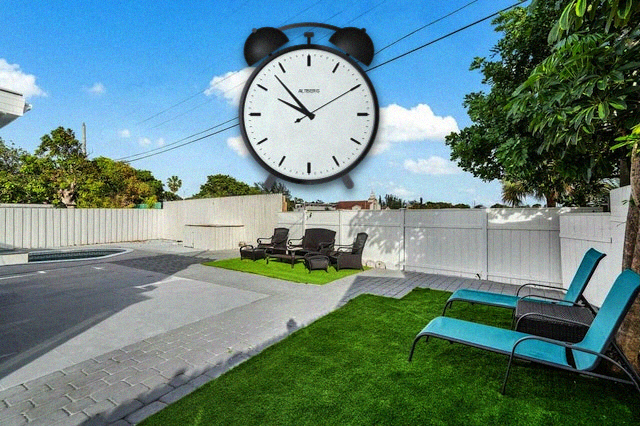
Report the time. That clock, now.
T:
9:53:10
